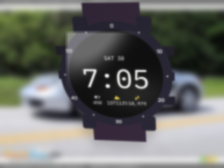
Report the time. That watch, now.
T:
7:05
